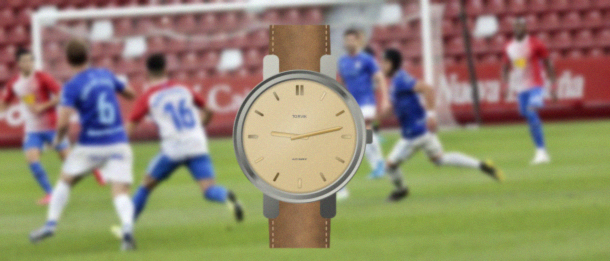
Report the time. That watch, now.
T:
9:13
